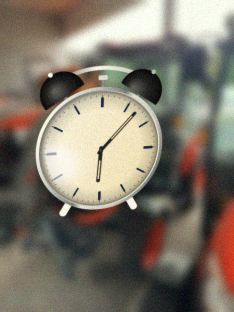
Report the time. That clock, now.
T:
6:07
